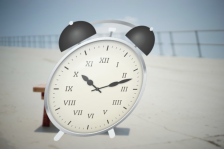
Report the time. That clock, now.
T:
10:12
